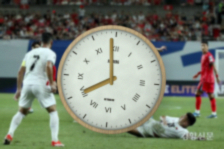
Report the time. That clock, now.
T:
7:59
